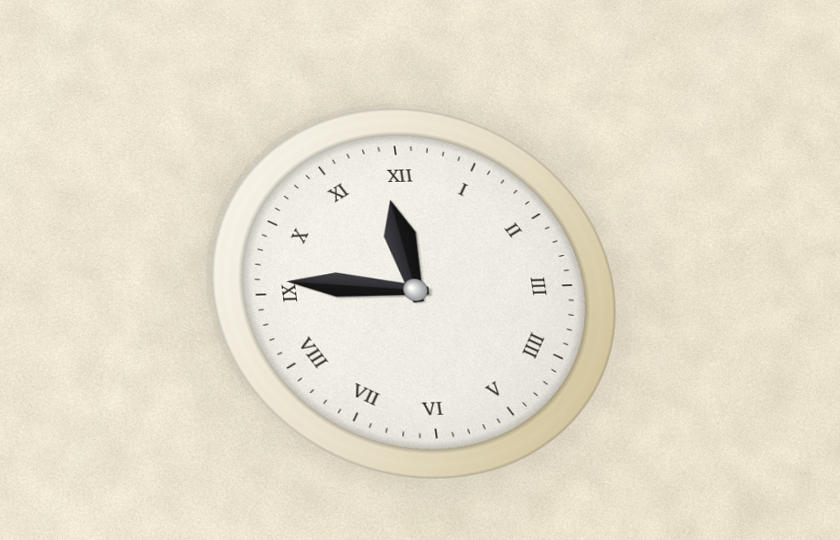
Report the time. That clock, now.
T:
11:46
